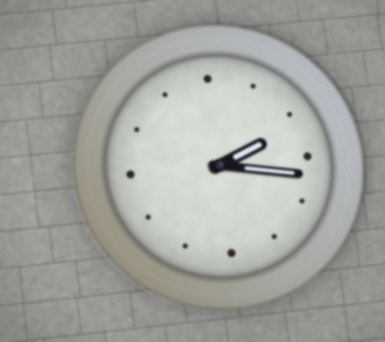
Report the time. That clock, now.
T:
2:17
